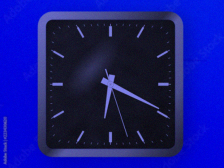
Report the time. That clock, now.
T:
6:19:27
